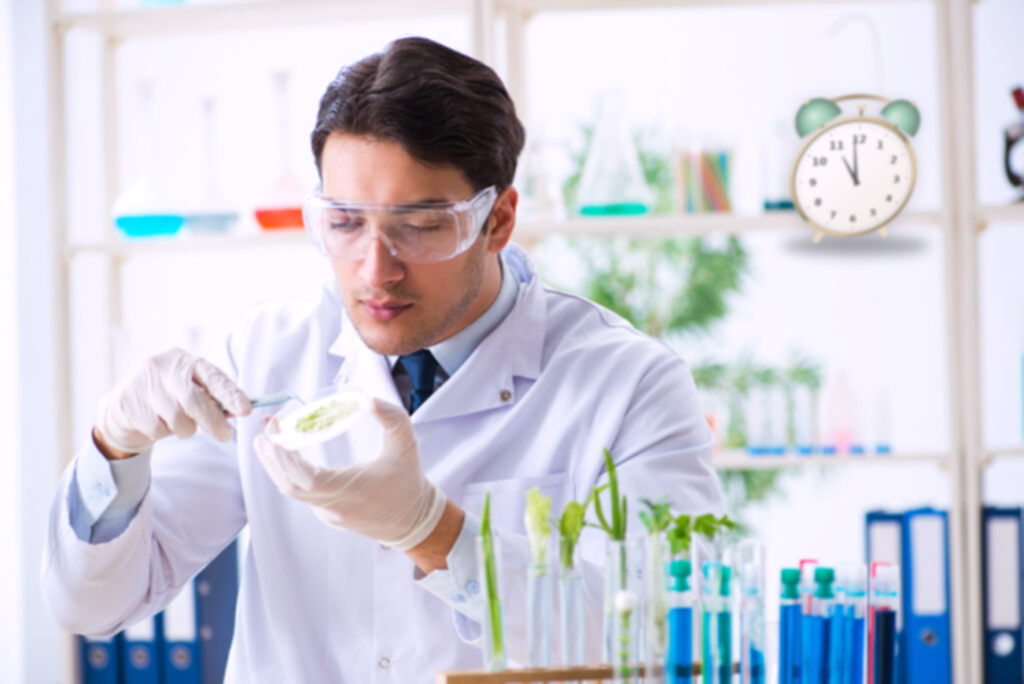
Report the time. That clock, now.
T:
10:59
